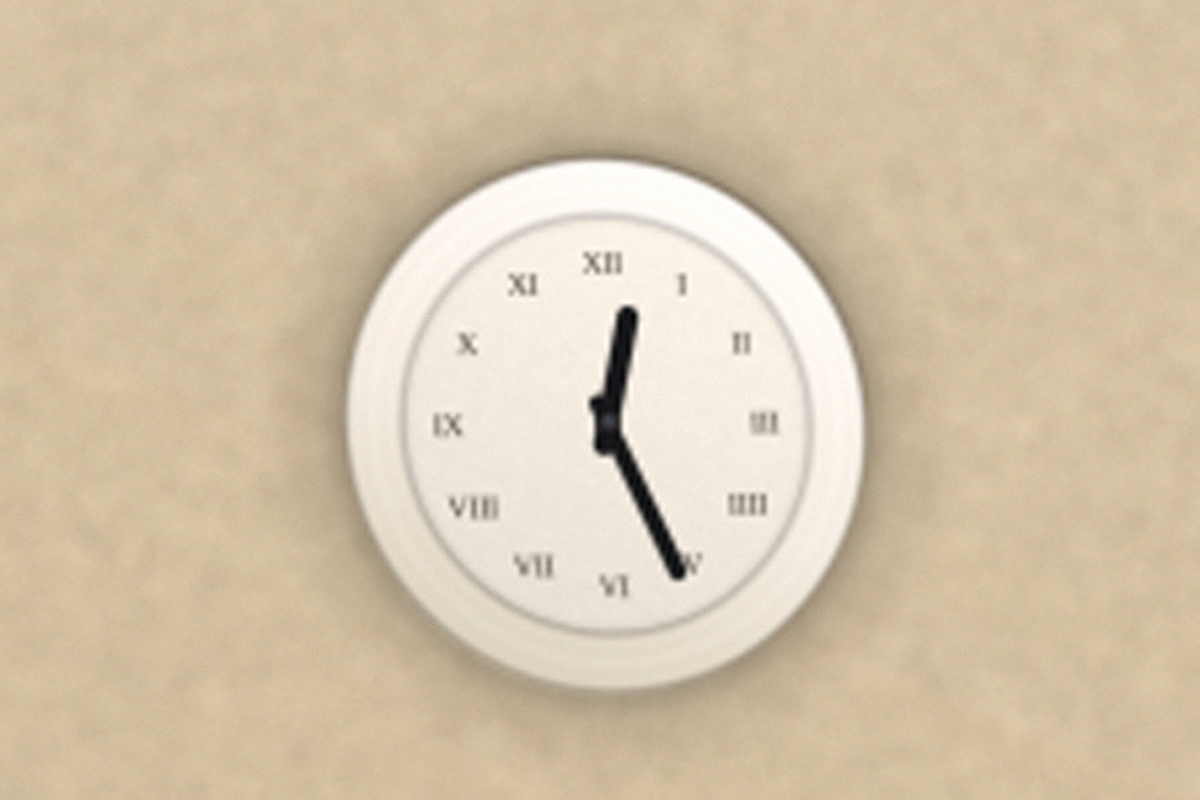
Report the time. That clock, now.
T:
12:26
